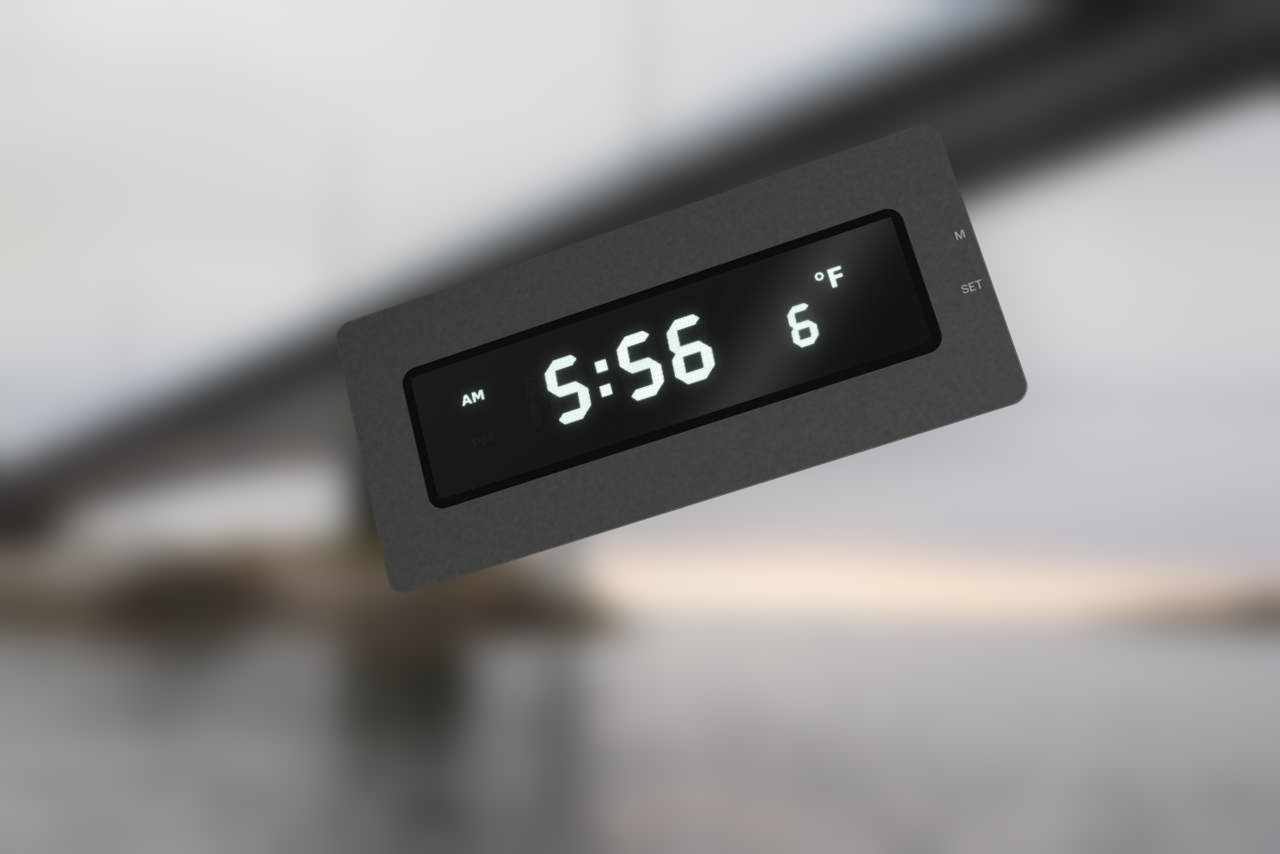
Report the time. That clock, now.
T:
5:56
